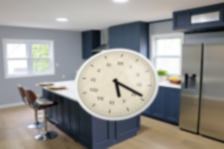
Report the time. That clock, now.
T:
5:19
